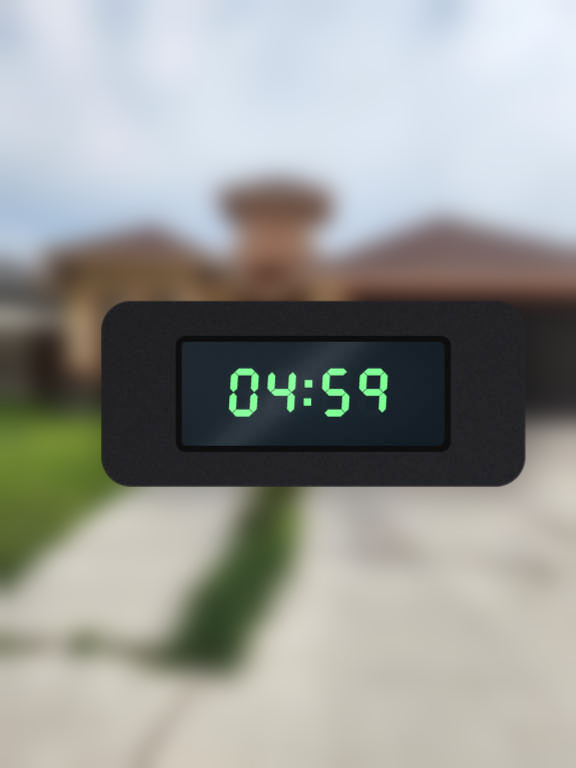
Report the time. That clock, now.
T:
4:59
